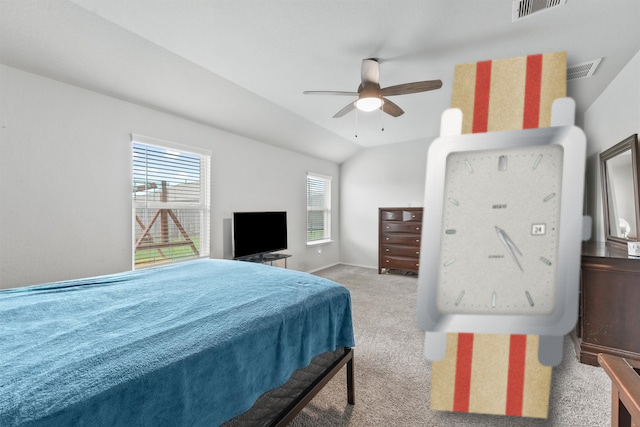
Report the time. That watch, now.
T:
4:24
